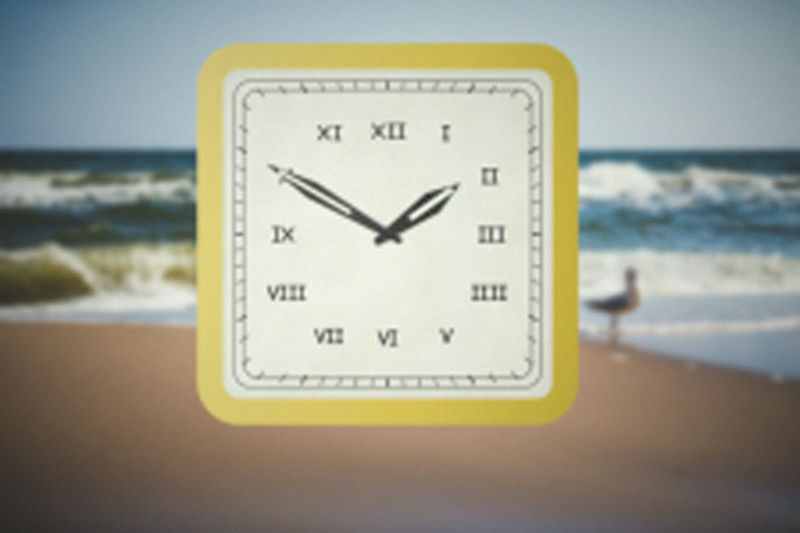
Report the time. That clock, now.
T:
1:50
